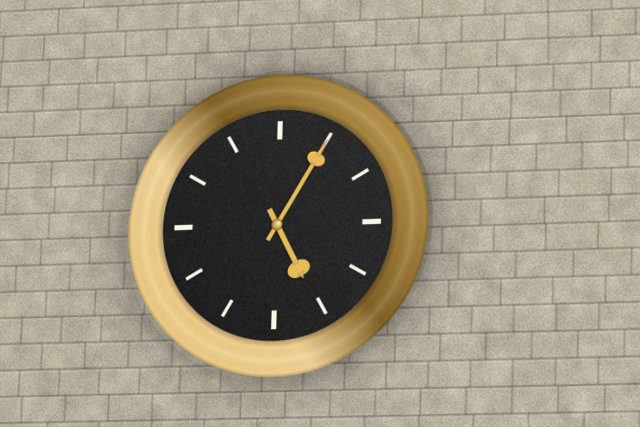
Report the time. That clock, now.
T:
5:05
